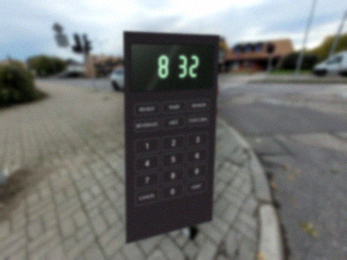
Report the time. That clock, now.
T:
8:32
